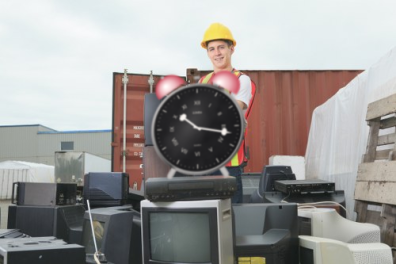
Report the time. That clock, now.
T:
10:17
